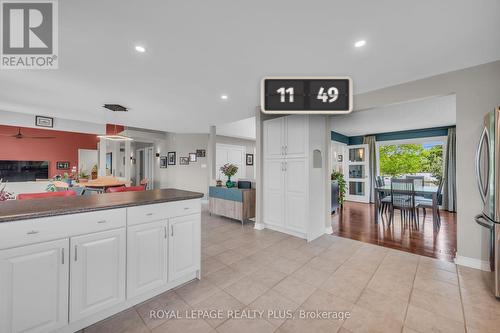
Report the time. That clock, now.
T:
11:49
